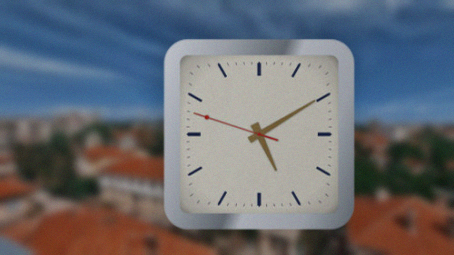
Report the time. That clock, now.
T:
5:09:48
